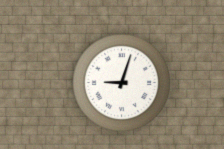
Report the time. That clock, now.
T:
9:03
